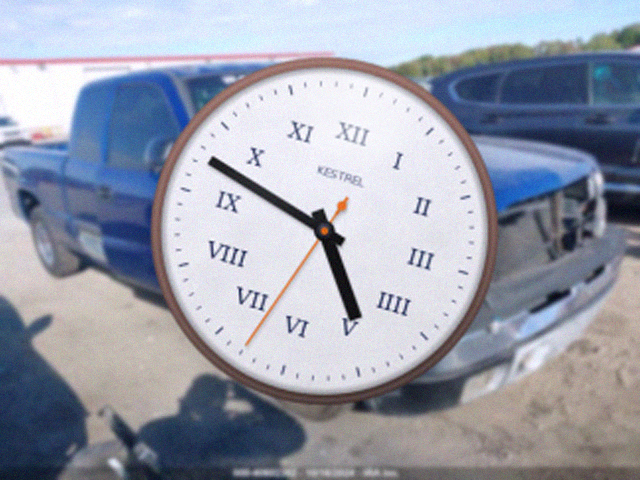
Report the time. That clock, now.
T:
4:47:33
